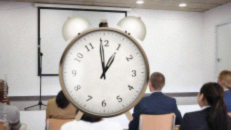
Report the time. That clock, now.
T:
12:59
